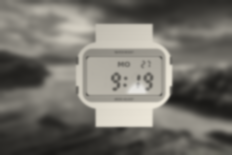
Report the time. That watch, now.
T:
9:19
